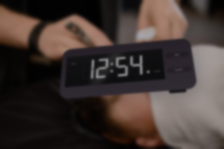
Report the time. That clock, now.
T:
12:54
